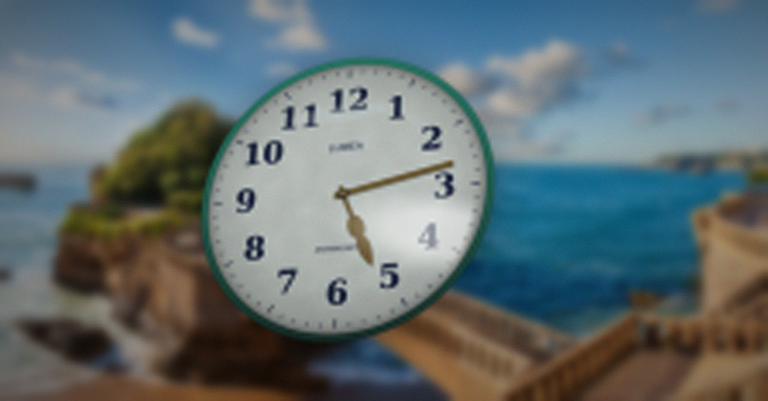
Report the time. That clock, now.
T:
5:13
